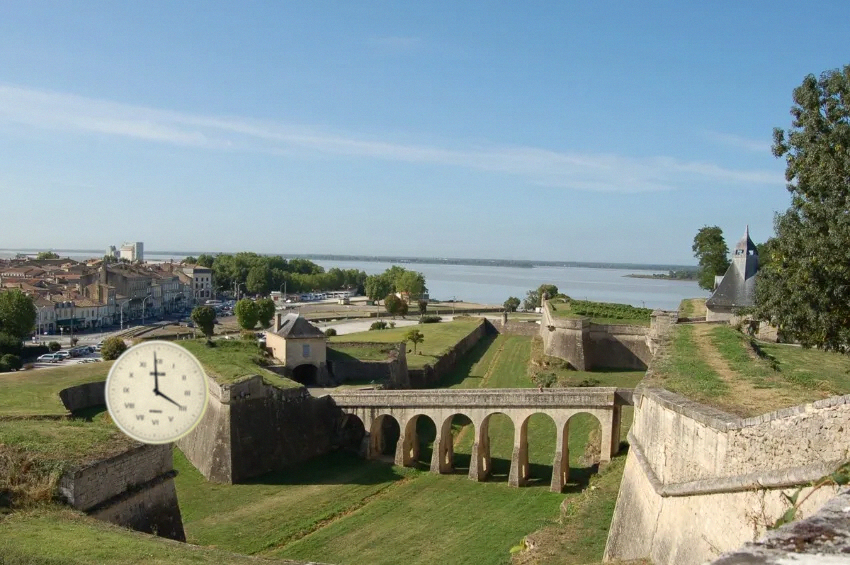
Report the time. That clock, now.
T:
3:59
